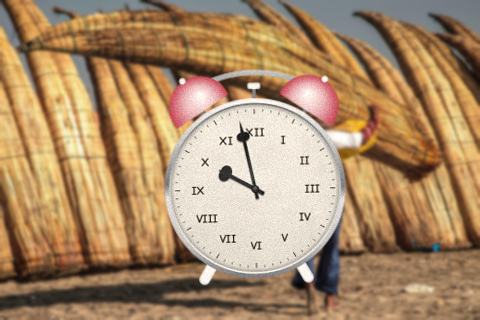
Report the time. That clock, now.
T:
9:58
